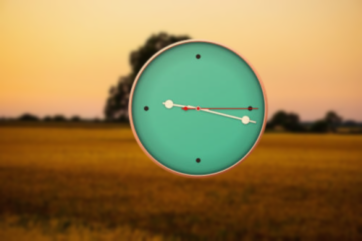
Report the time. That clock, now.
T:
9:17:15
